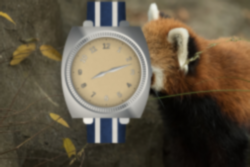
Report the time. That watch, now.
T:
8:12
